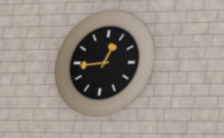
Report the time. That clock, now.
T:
12:44
